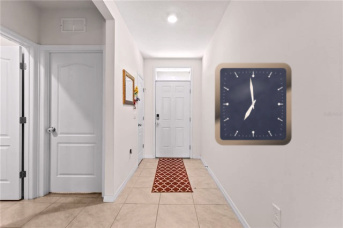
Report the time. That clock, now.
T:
6:59
